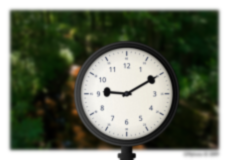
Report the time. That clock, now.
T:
9:10
